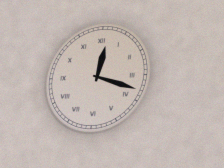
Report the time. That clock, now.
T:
12:18
